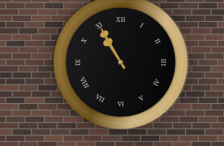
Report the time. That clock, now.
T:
10:55
